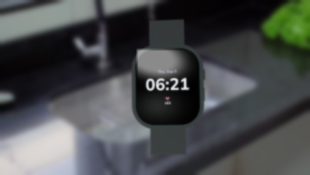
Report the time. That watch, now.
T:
6:21
